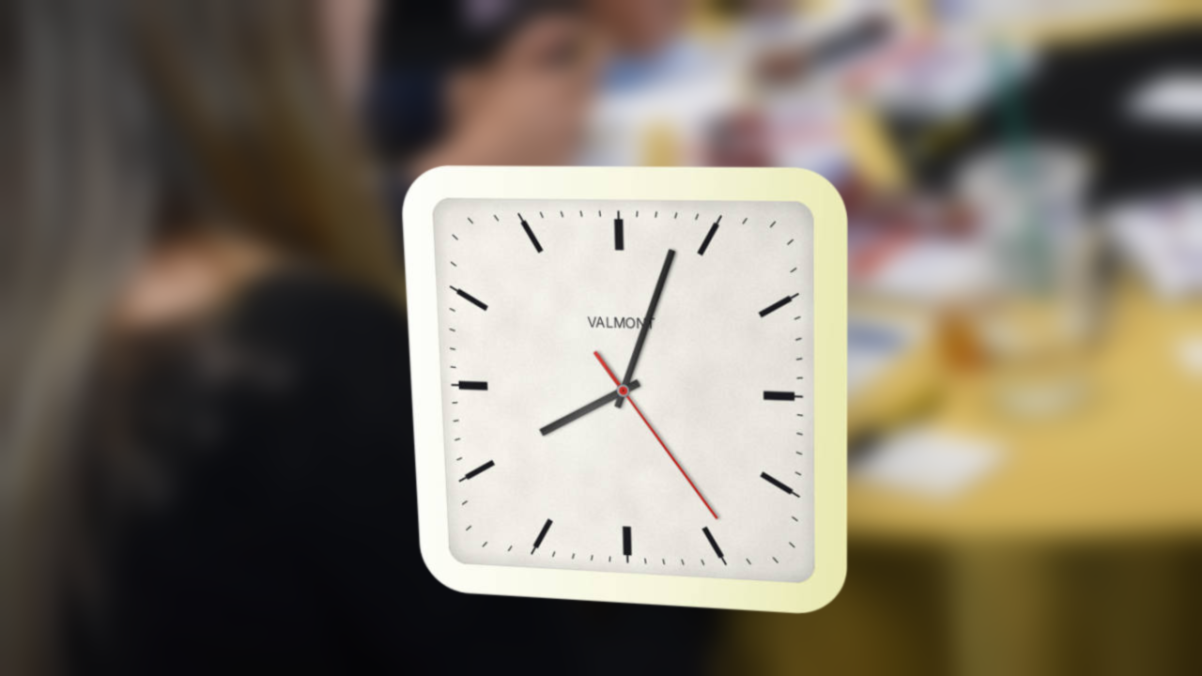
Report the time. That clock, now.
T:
8:03:24
